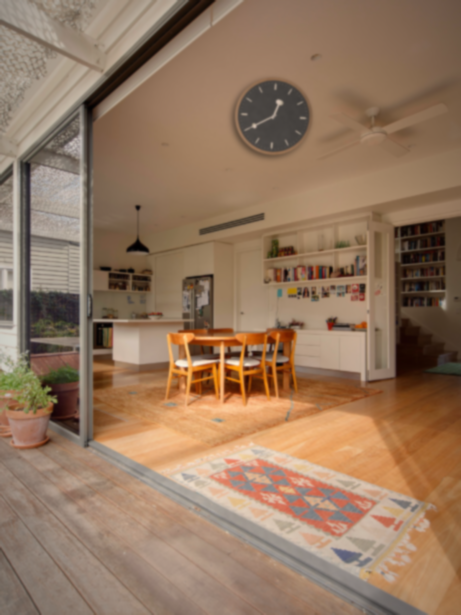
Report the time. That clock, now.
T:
12:40
